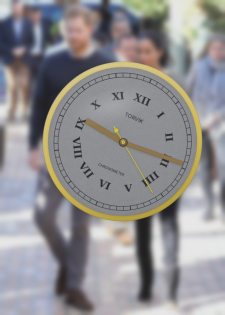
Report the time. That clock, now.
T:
9:14:21
